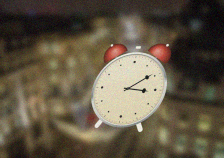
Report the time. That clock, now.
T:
3:09
